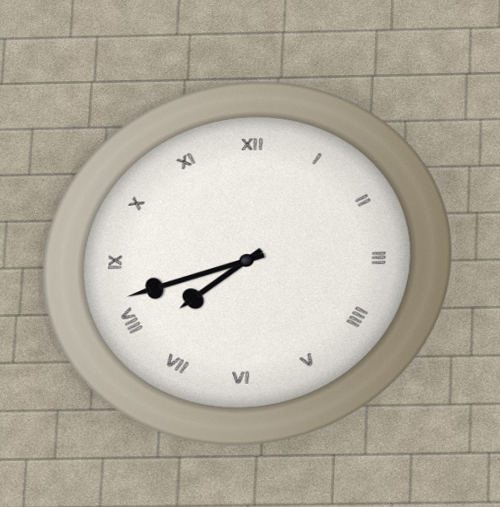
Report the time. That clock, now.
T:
7:42
